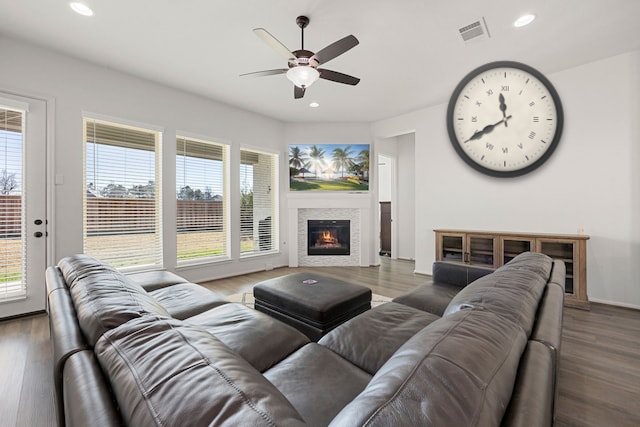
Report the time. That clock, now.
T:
11:40
